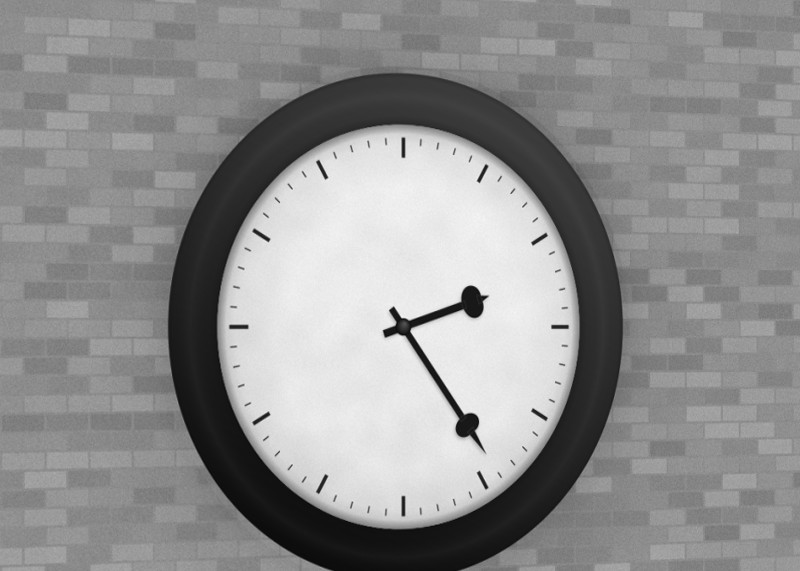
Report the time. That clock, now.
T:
2:24
